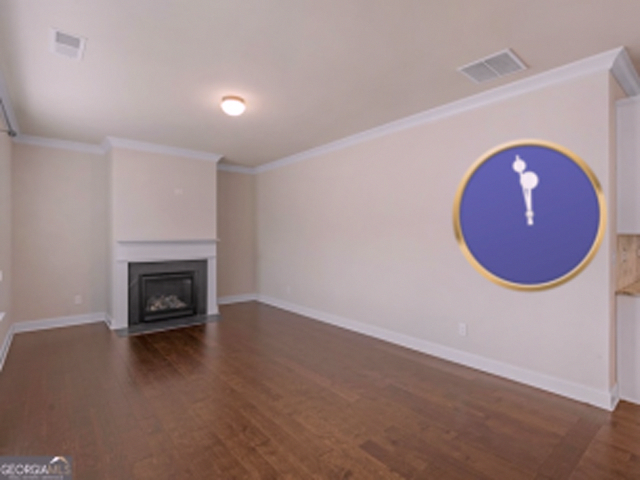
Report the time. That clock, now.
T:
11:58
